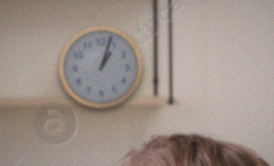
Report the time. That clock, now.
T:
1:03
